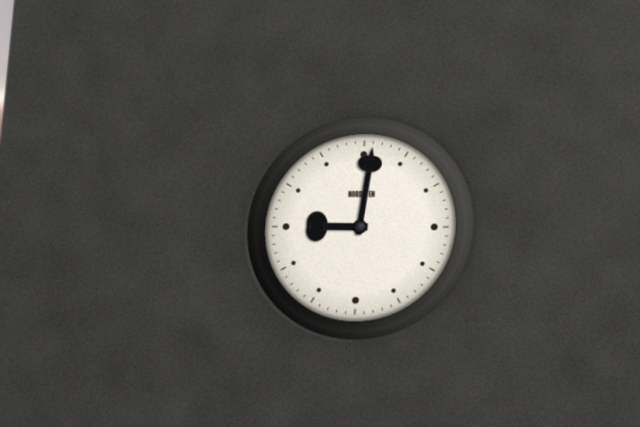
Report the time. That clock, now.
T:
9:01
